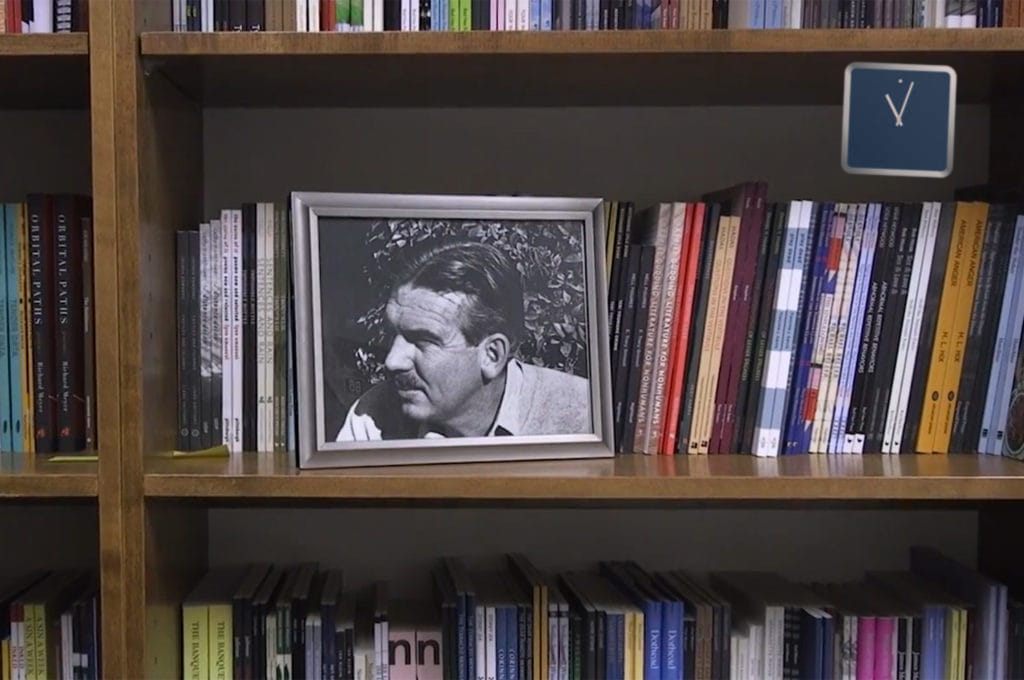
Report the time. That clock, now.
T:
11:03
